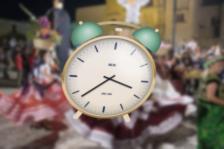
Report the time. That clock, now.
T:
3:38
